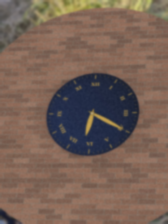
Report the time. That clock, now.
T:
6:20
